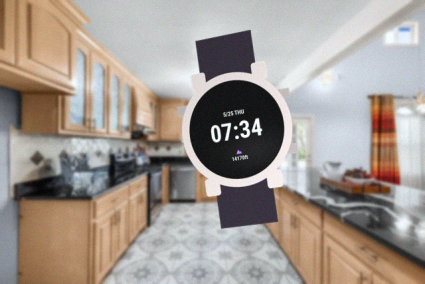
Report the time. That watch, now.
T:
7:34
